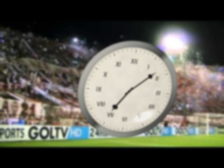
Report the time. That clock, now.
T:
7:08
